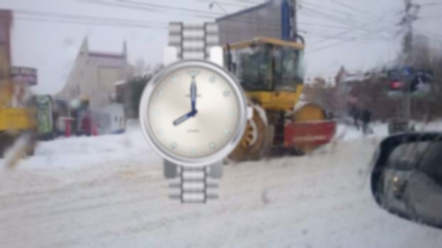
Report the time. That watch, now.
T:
8:00
